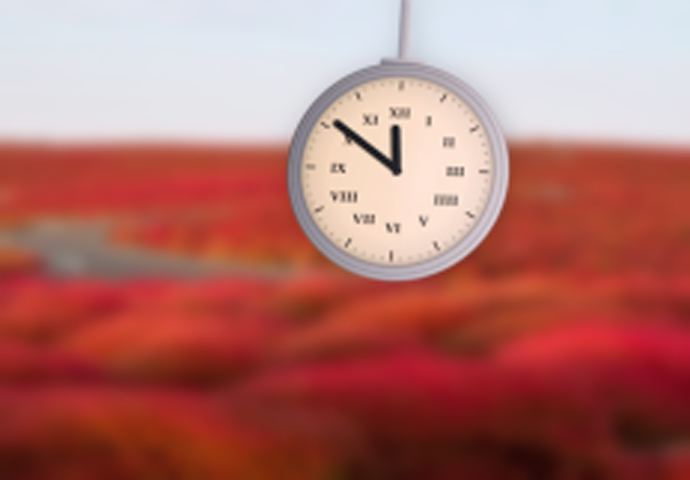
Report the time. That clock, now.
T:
11:51
